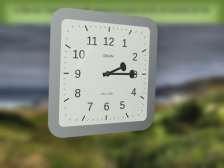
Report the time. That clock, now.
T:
2:15
